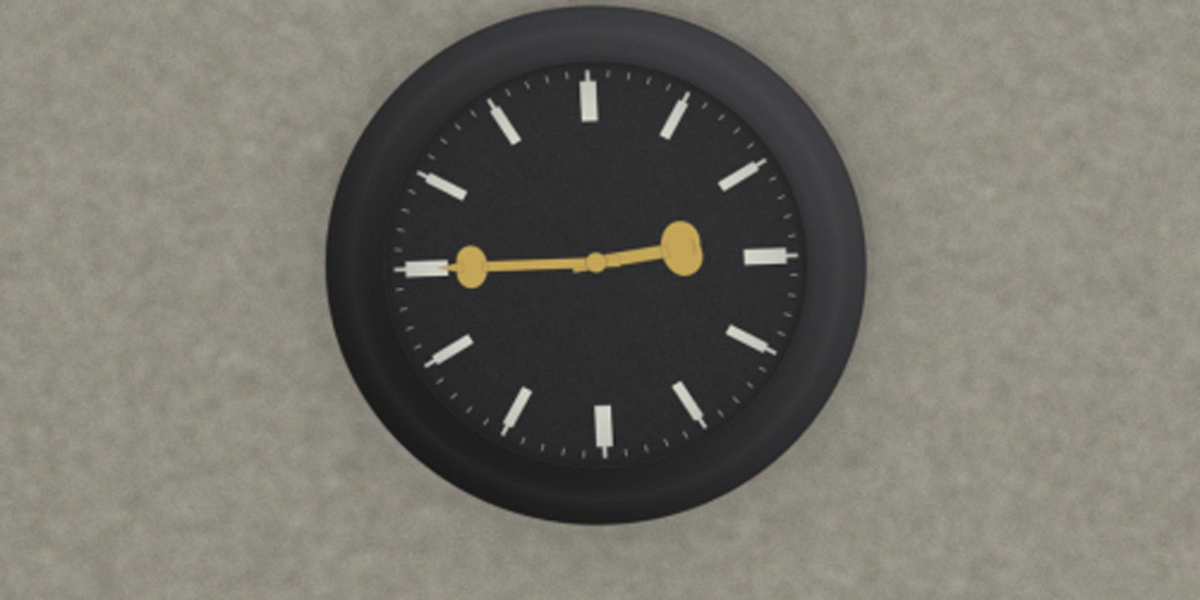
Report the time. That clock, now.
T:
2:45
